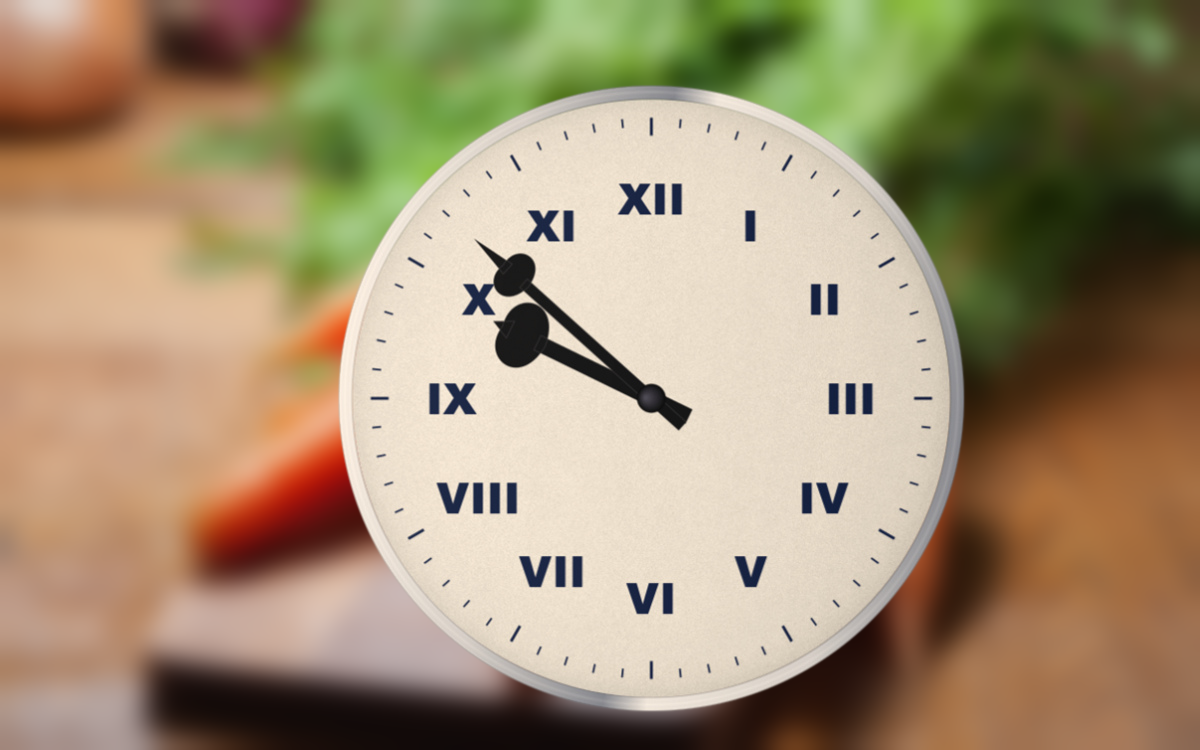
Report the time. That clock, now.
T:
9:52
